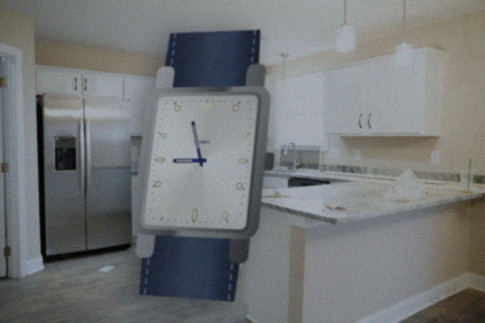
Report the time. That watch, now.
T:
8:57
